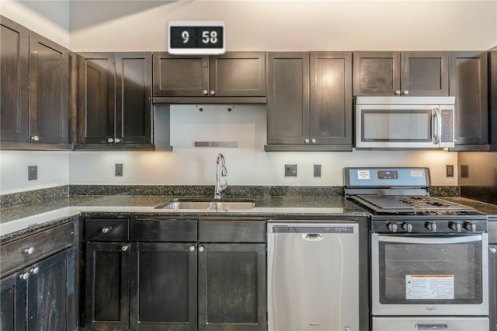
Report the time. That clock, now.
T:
9:58
